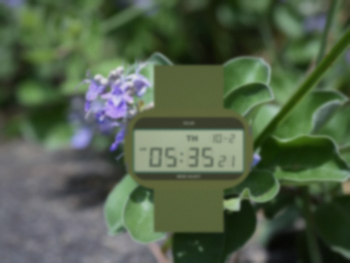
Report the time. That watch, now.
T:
5:35
